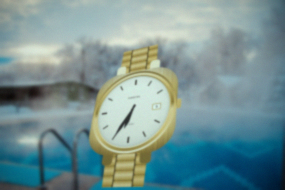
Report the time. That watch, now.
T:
6:35
